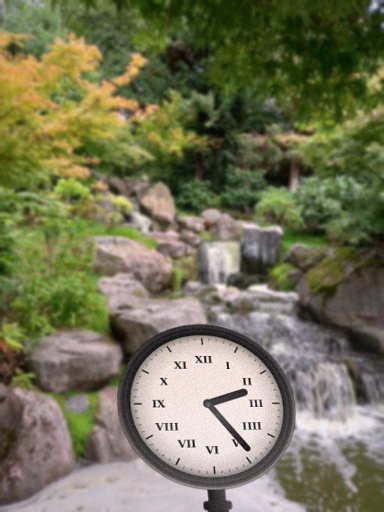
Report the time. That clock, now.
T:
2:24
